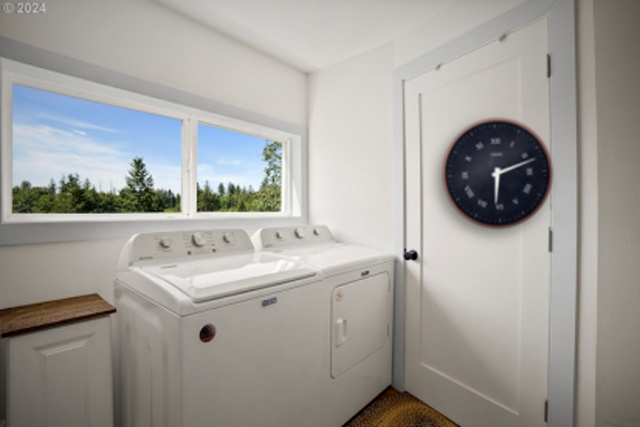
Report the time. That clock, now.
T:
6:12
